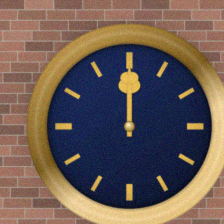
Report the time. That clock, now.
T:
12:00
